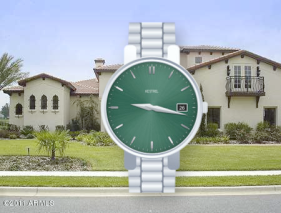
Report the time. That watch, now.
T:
9:17
